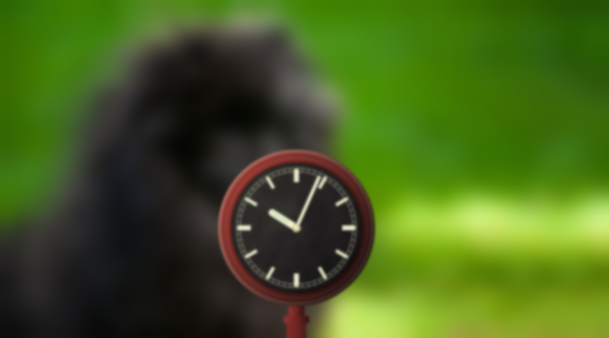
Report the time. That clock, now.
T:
10:04
